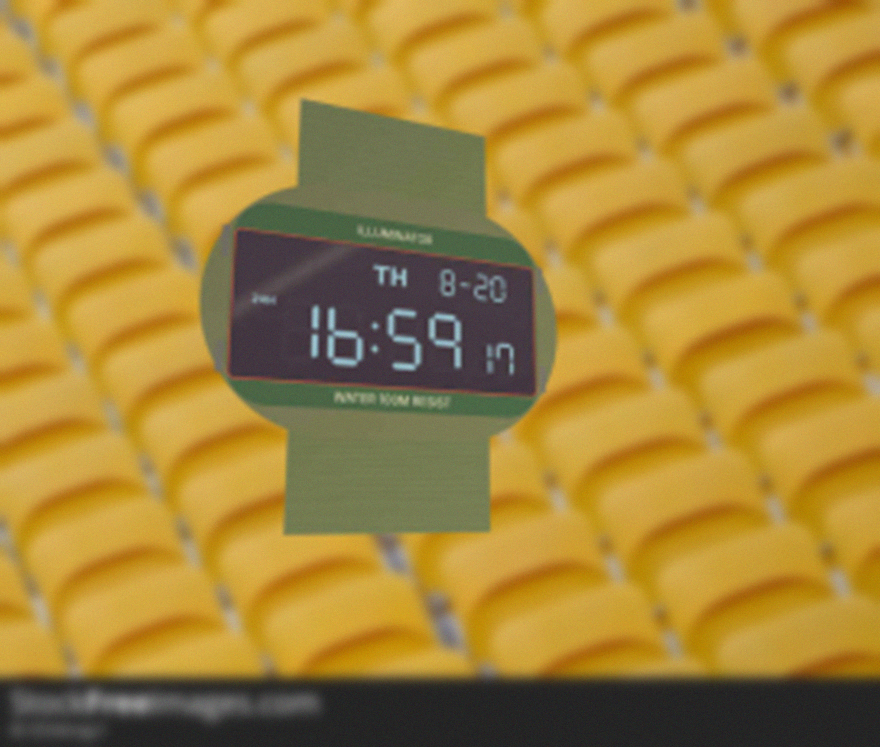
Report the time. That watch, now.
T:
16:59:17
